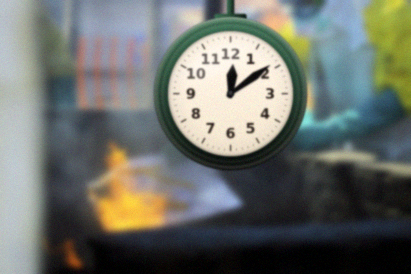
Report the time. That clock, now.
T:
12:09
